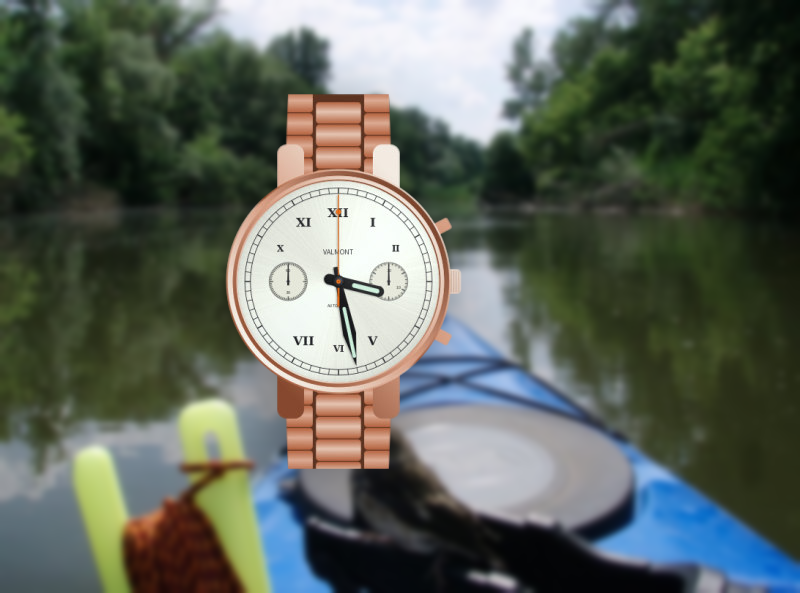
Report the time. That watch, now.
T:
3:28
